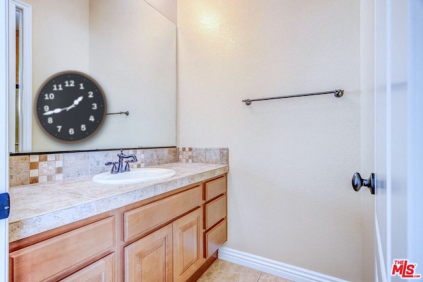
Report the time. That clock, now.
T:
1:43
